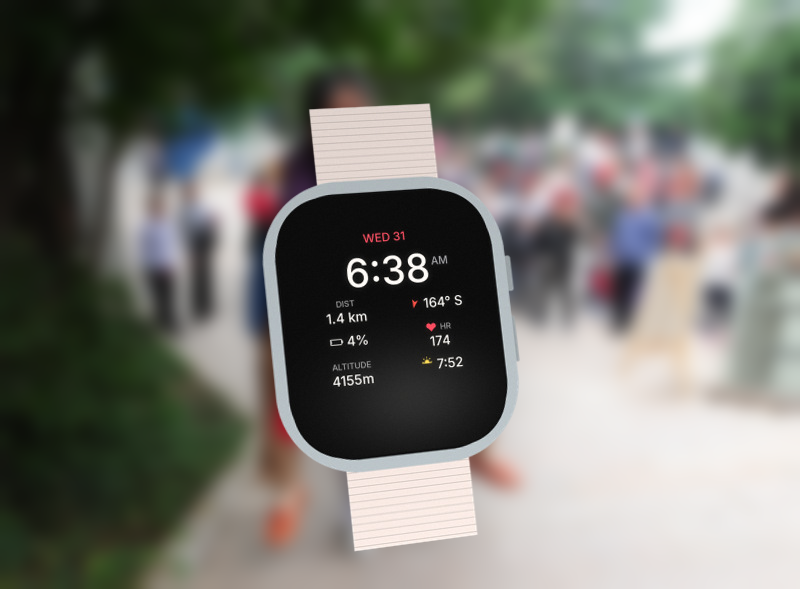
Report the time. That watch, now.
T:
6:38
